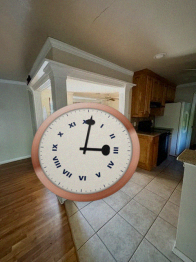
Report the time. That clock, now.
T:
3:01
